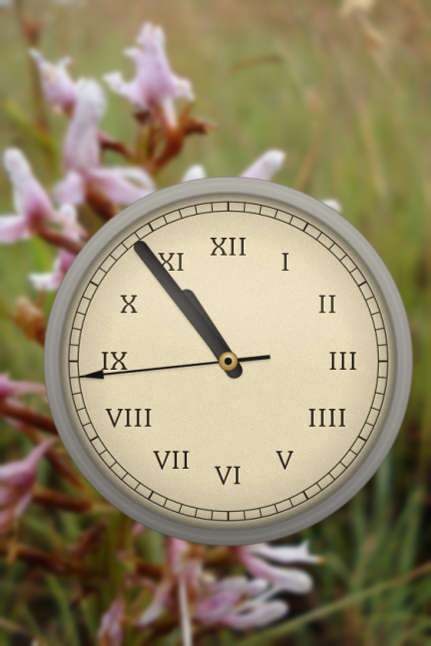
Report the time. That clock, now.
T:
10:53:44
